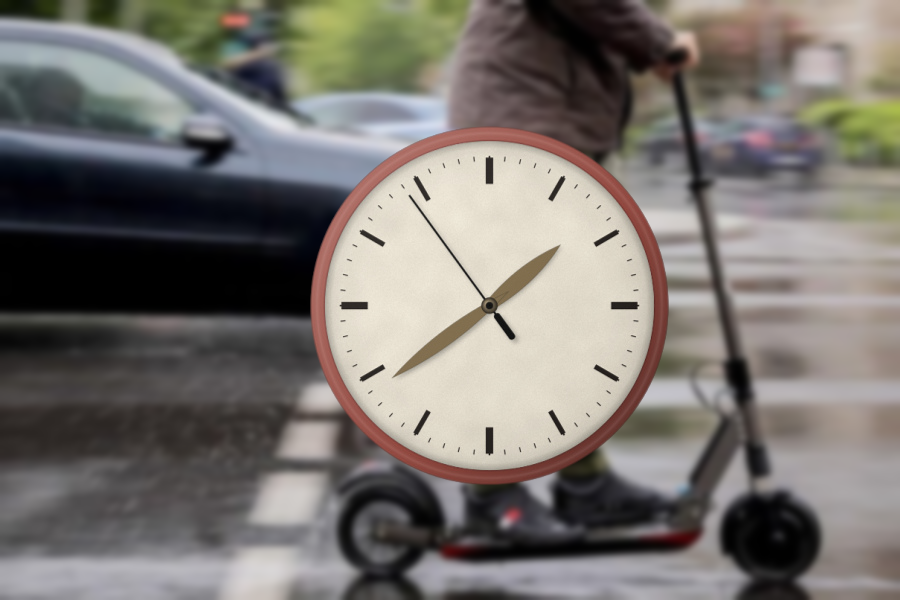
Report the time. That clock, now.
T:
1:38:54
